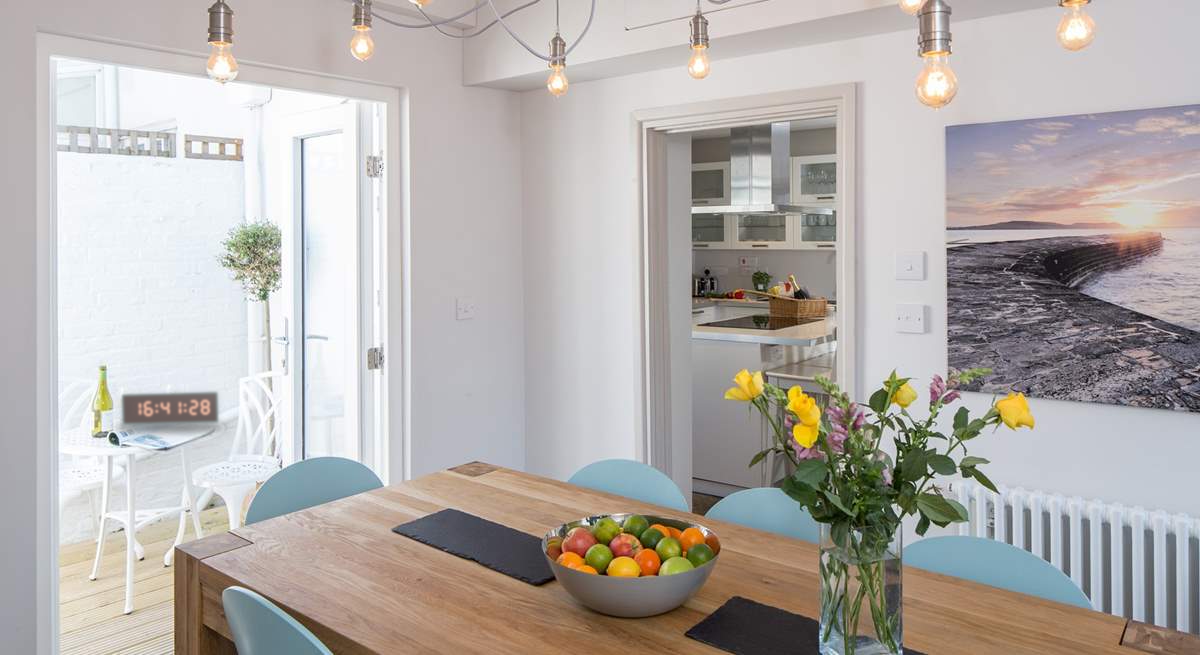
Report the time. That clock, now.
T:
16:41:28
